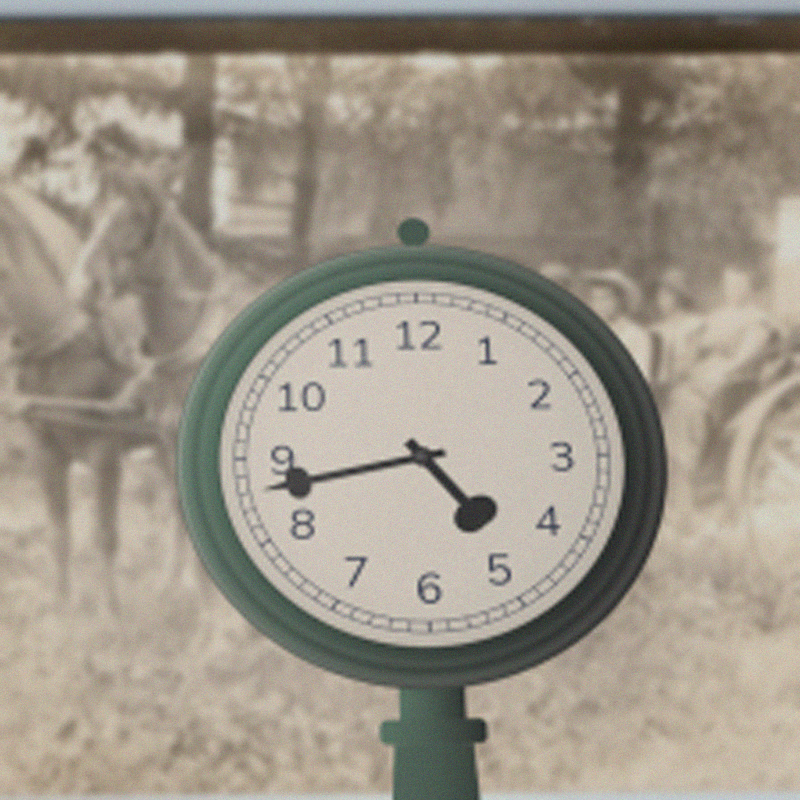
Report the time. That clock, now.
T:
4:43
